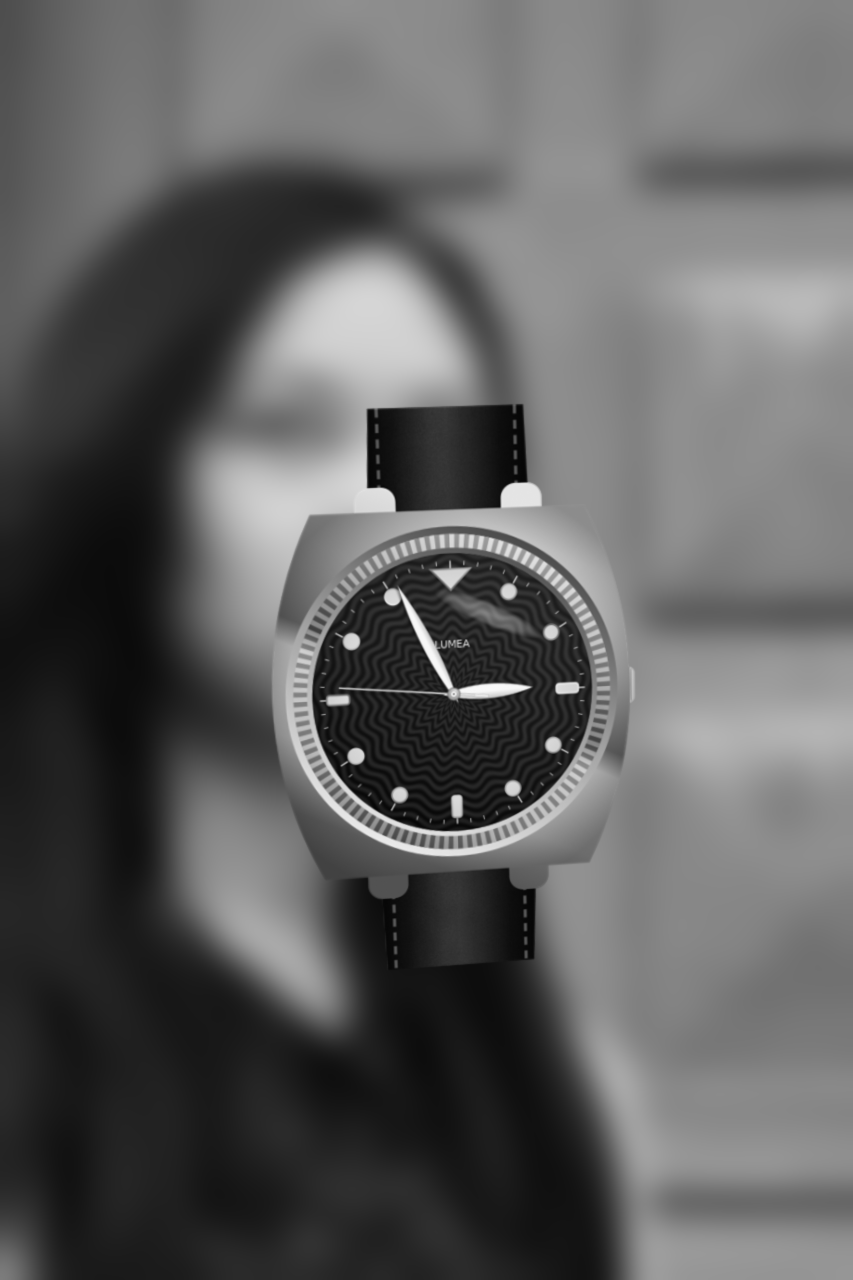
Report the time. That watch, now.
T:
2:55:46
